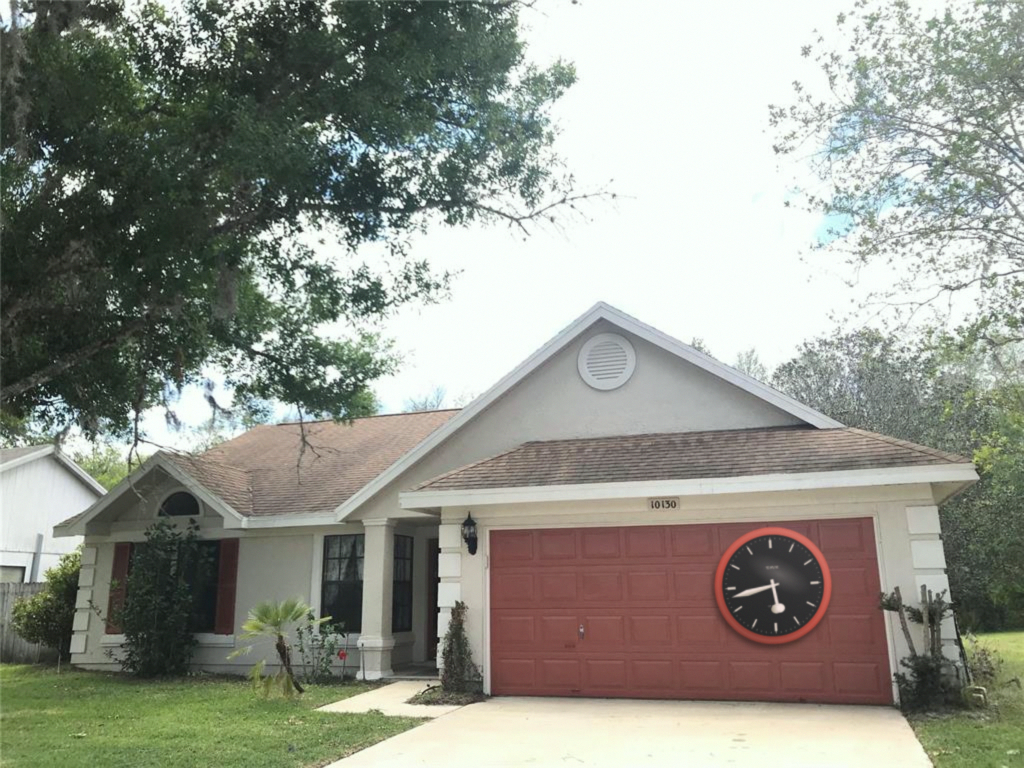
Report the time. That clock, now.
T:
5:43
